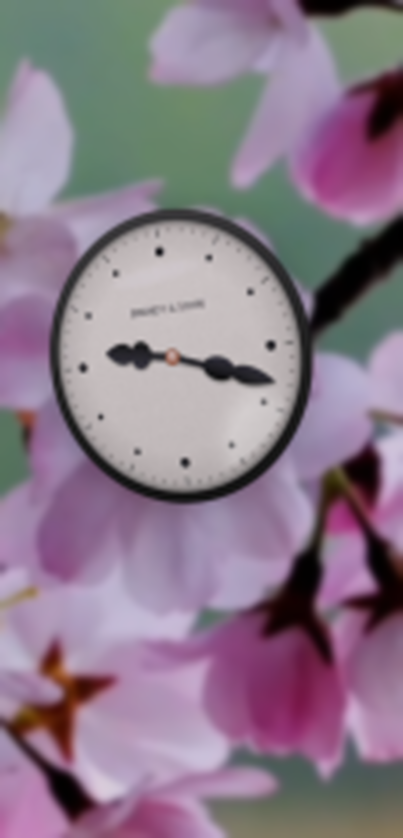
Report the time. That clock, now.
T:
9:18
